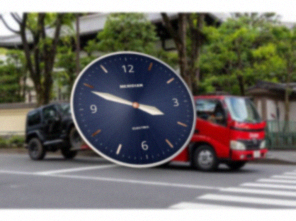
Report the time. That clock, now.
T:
3:49
